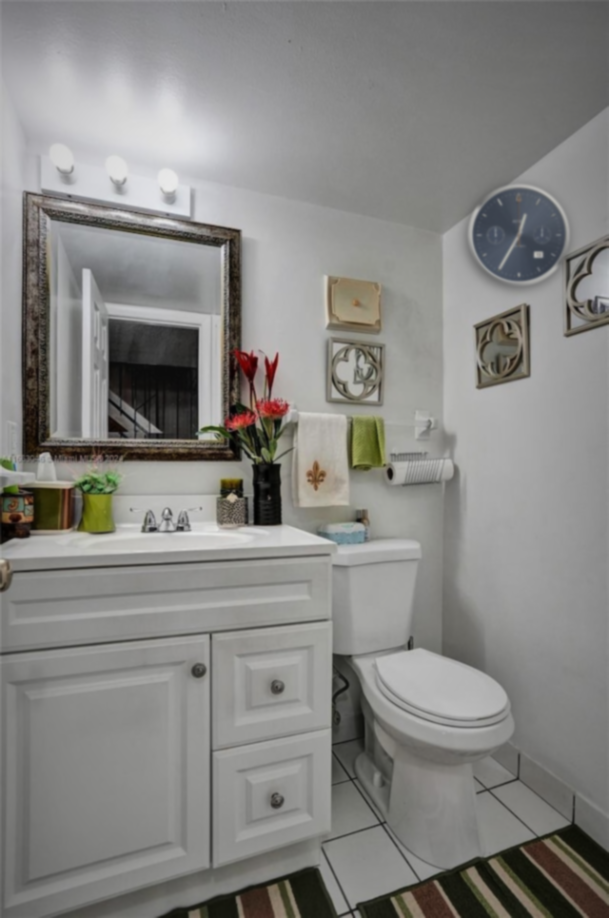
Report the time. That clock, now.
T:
12:35
